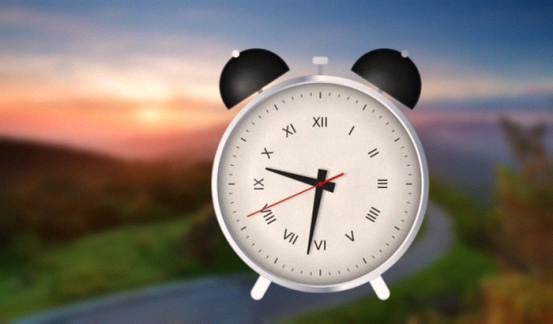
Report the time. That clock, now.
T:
9:31:41
